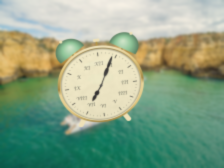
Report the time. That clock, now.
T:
7:04
